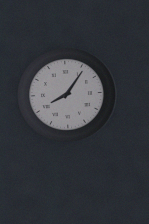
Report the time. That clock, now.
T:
8:06
